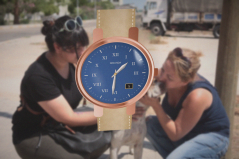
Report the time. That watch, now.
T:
1:31
